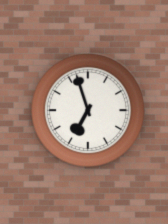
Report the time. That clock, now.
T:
6:57
